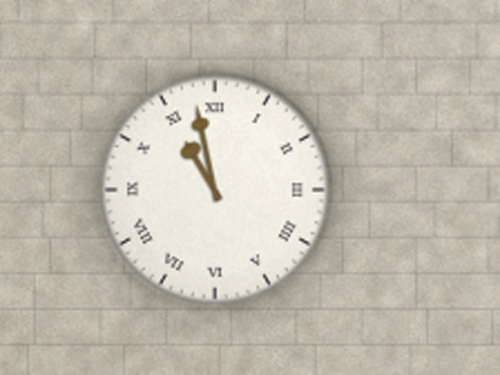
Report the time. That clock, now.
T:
10:58
